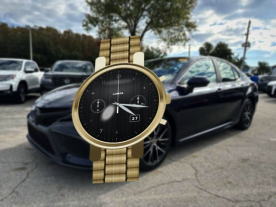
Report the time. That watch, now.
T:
4:17
